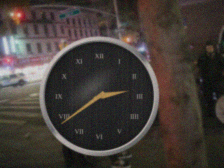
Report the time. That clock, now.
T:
2:39
